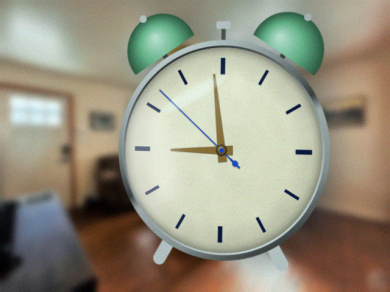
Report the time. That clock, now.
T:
8:58:52
